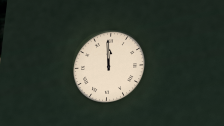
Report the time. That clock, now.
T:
11:59
